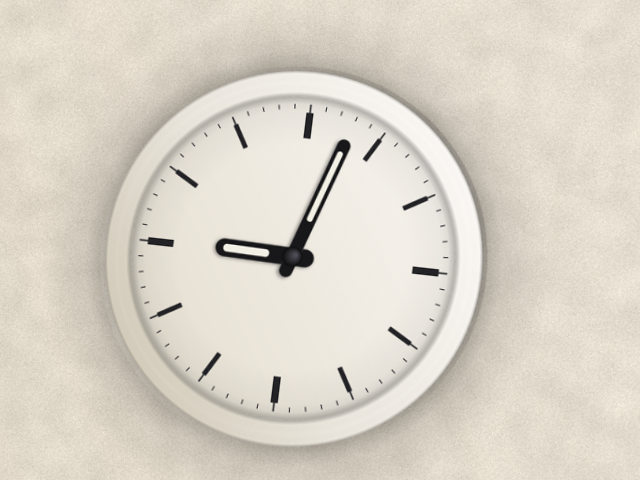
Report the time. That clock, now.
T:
9:03
